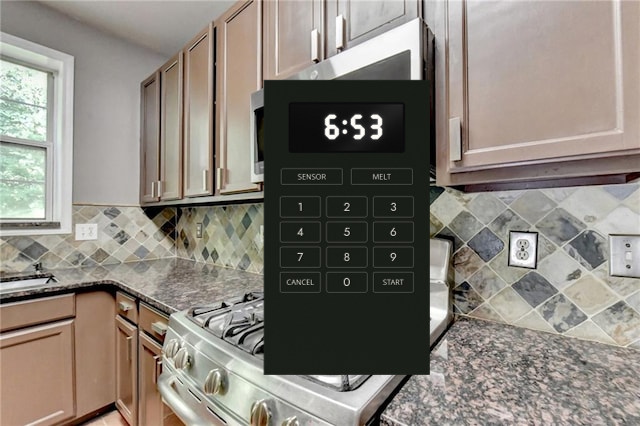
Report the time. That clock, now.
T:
6:53
